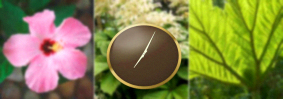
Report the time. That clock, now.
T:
7:04
